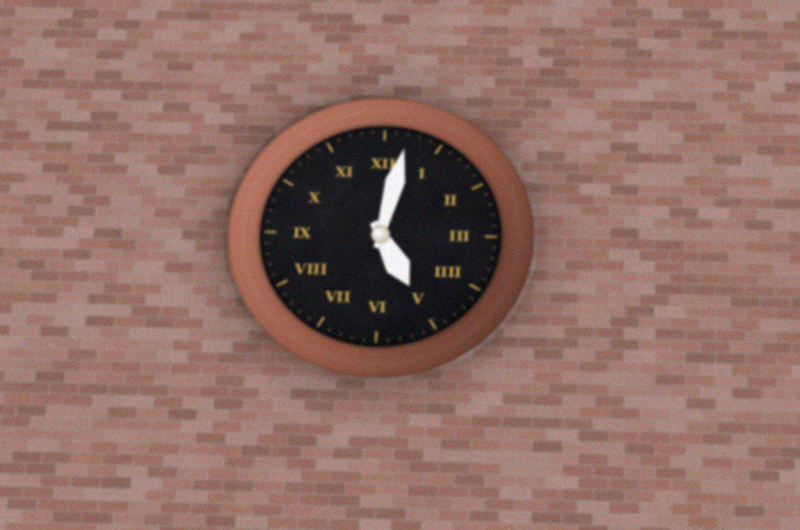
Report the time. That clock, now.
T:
5:02
